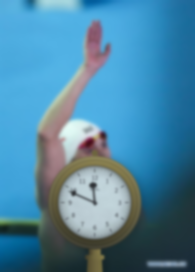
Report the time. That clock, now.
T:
11:49
